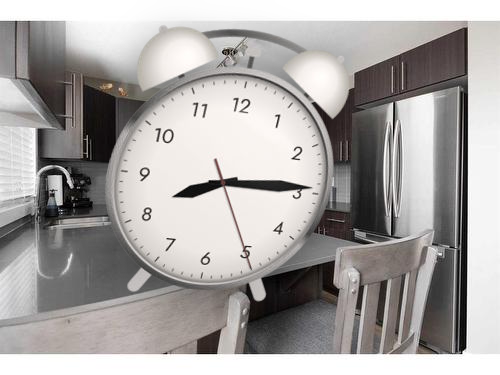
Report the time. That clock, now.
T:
8:14:25
